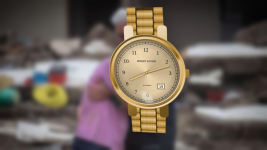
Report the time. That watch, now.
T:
8:12
